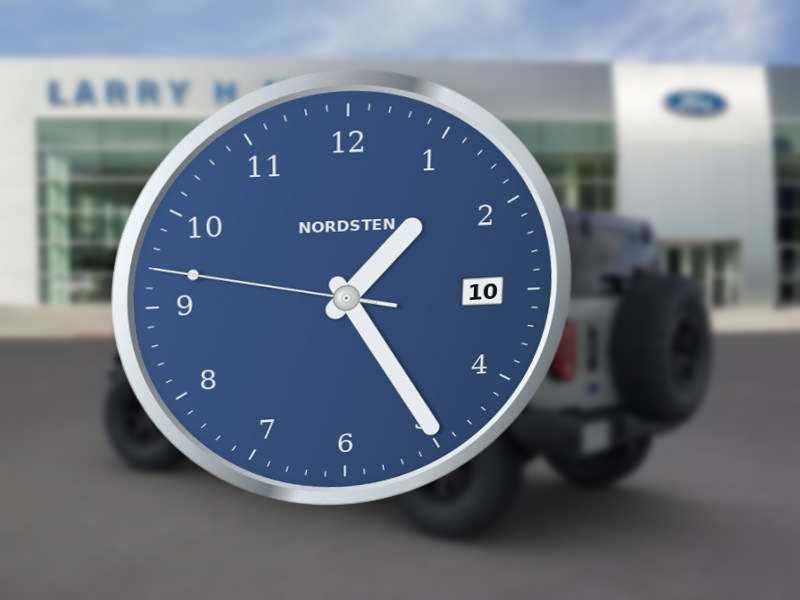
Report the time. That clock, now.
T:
1:24:47
